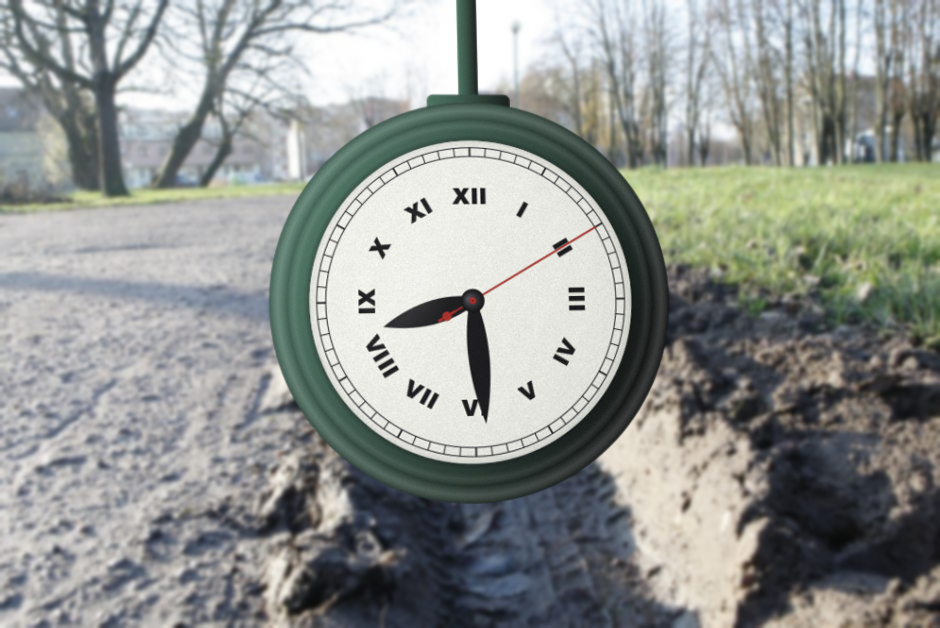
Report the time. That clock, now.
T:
8:29:10
